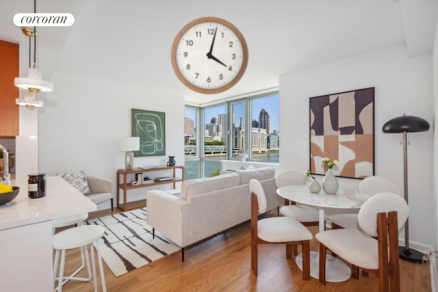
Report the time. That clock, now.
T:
4:02
